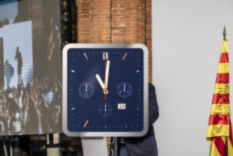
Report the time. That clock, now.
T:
11:01
